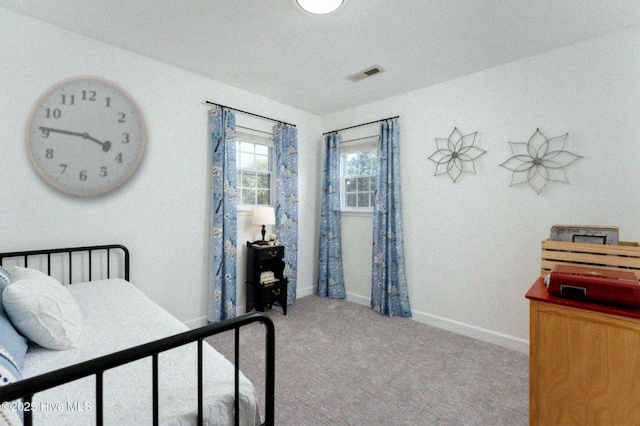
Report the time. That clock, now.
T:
3:46
